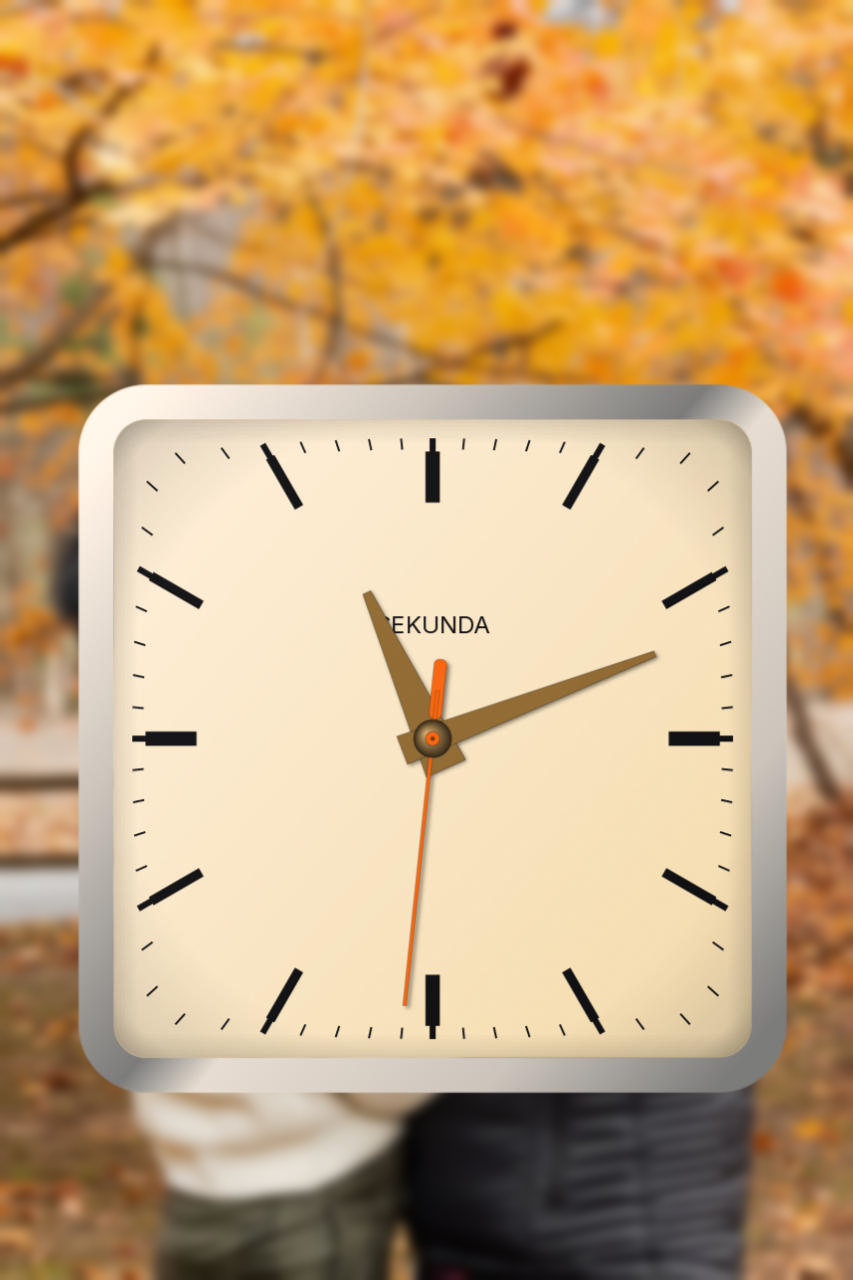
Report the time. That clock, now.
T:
11:11:31
